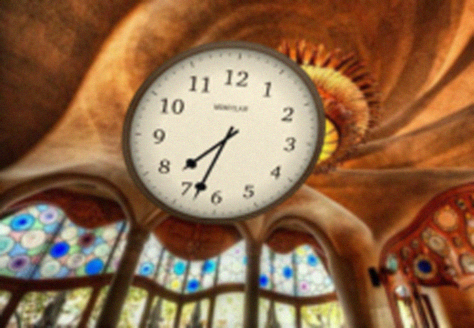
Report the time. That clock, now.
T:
7:33
